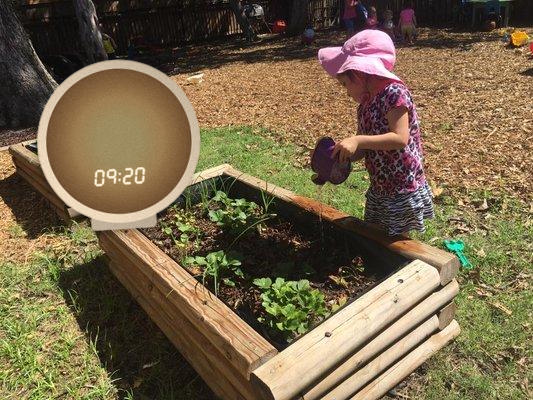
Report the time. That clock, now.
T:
9:20
